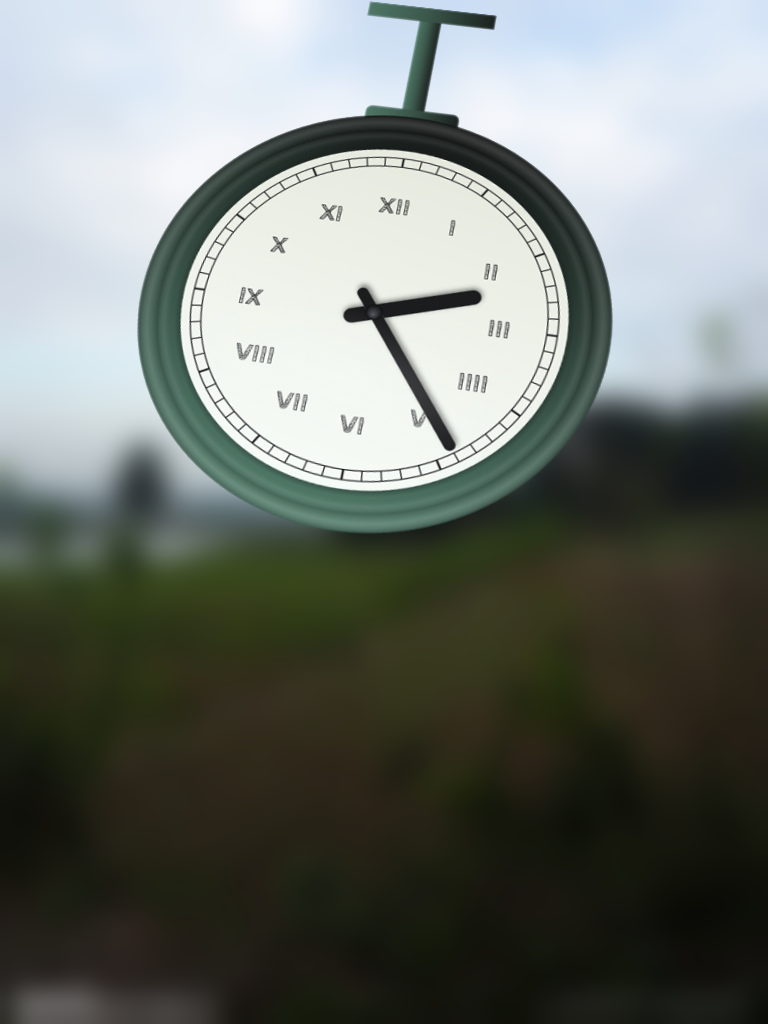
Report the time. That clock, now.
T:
2:24
